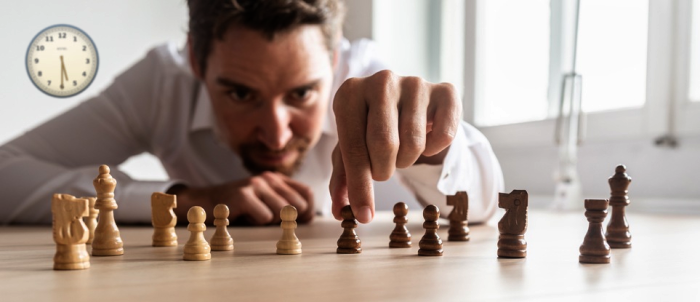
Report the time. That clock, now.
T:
5:30
